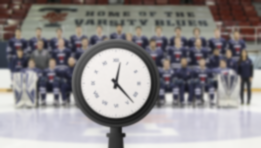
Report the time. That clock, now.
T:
12:23
